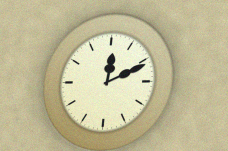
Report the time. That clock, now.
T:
12:11
